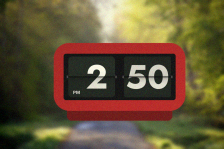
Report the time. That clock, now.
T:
2:50
